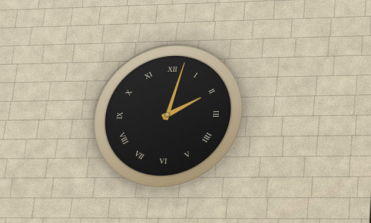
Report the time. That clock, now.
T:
2:02
